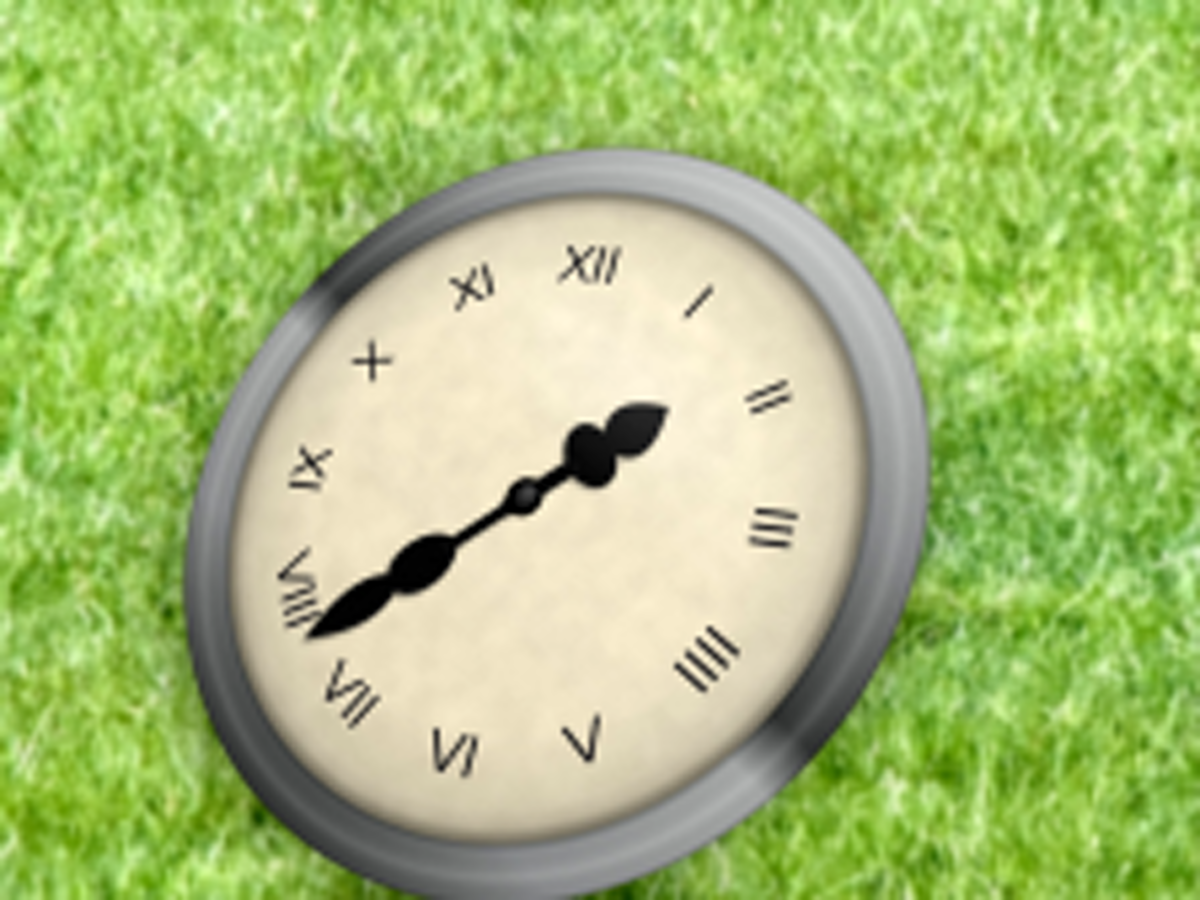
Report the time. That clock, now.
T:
1:38
